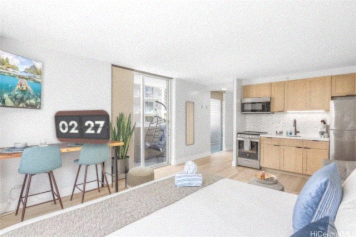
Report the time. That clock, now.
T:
2:27
